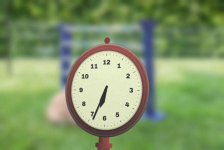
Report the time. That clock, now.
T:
6:34
